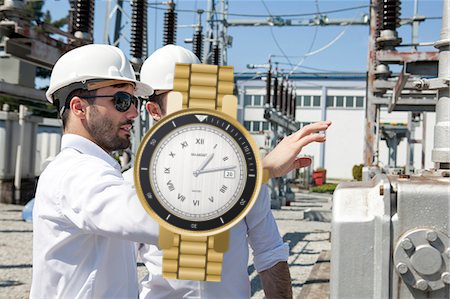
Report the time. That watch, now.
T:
1:13
